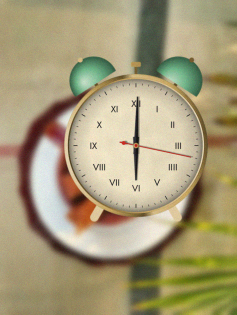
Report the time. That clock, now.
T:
6:00:17
